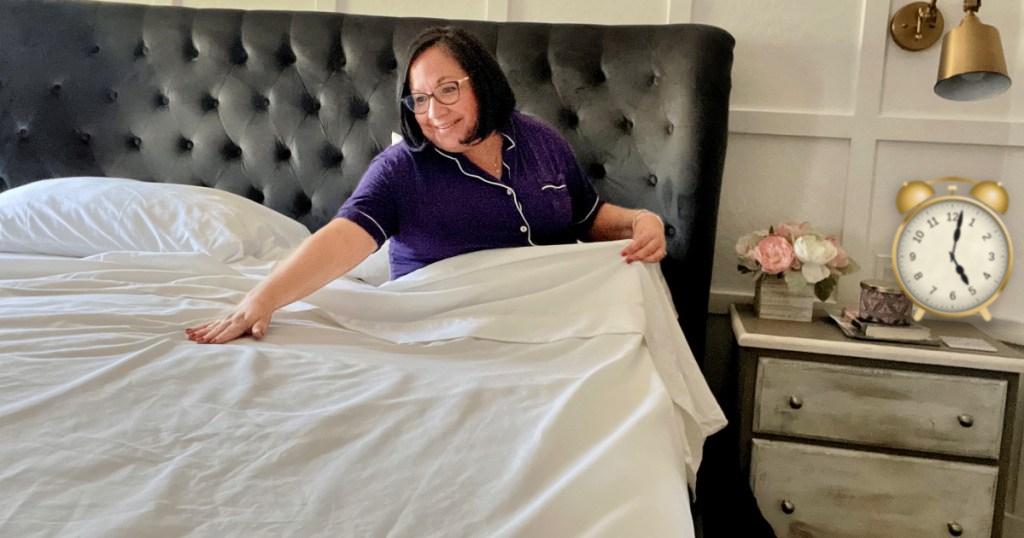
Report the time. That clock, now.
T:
5:02
